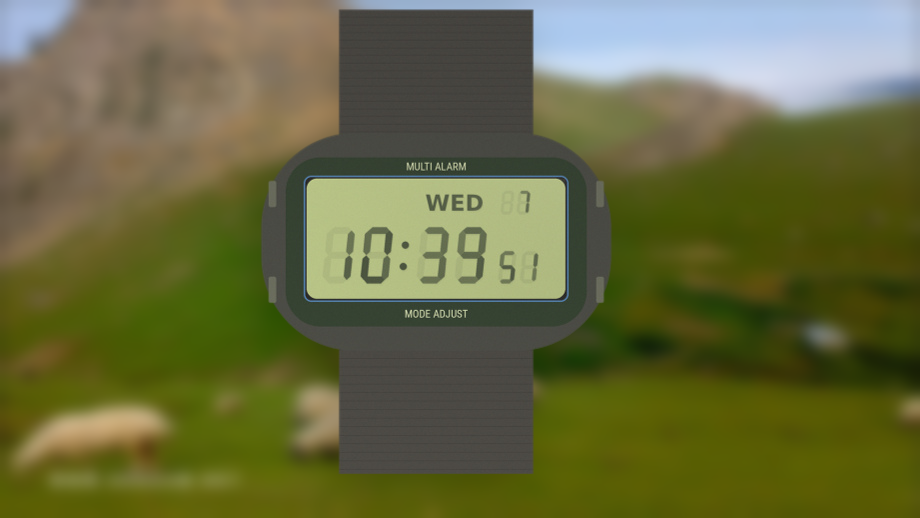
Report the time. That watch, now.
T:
10:39:51
